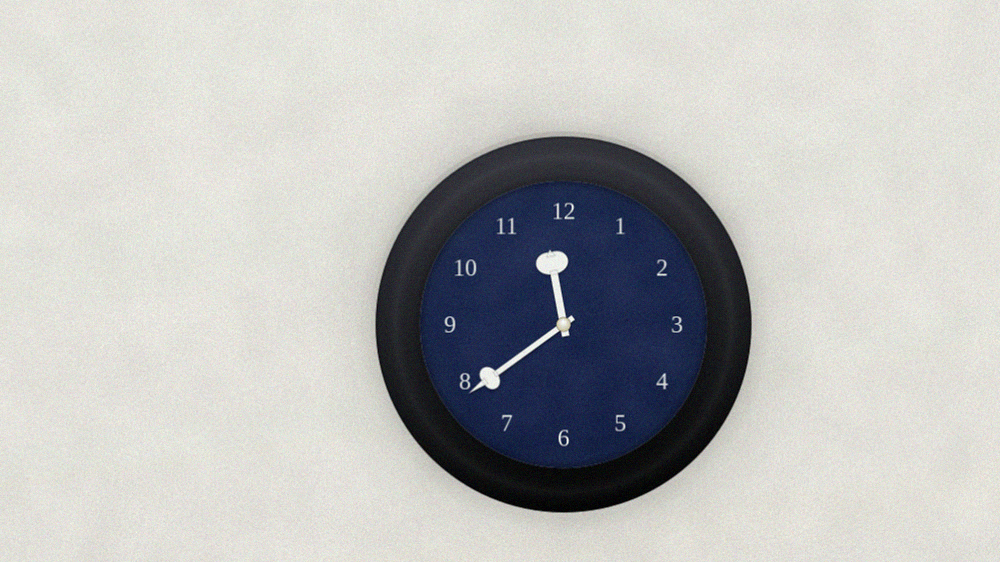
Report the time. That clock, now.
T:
11:39
